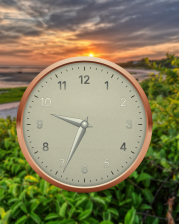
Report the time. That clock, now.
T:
9:34
